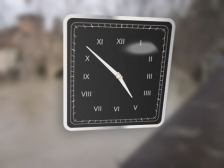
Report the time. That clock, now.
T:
4:52
